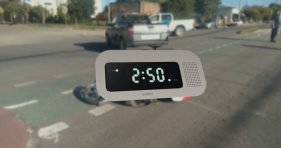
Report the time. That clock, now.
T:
2:50
